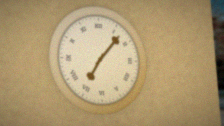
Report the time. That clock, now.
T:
7:07
